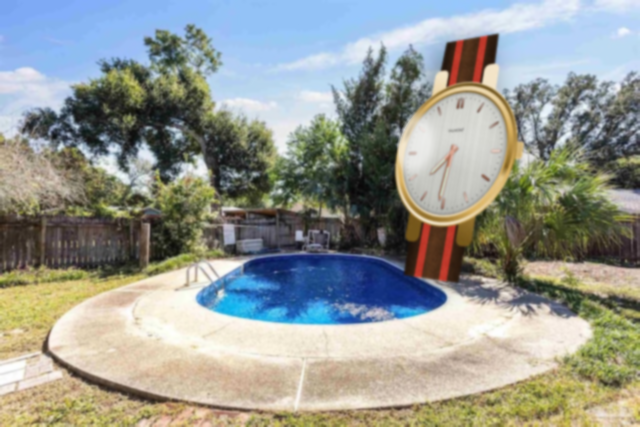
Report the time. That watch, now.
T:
7:31
